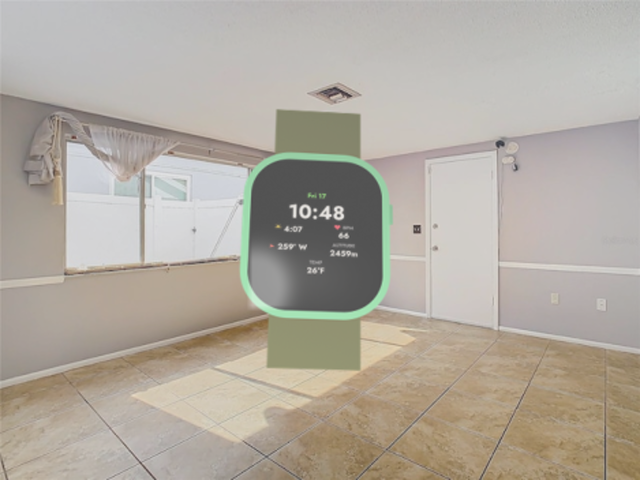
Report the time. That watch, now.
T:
10:48
